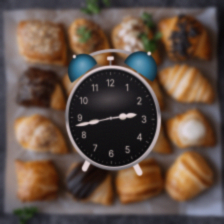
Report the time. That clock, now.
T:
2:43
